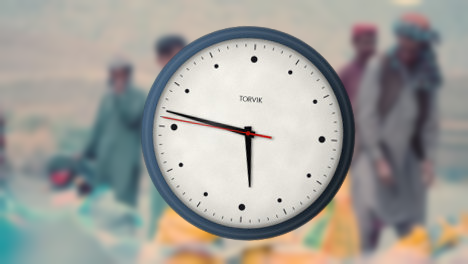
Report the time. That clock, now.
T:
5:46:46
